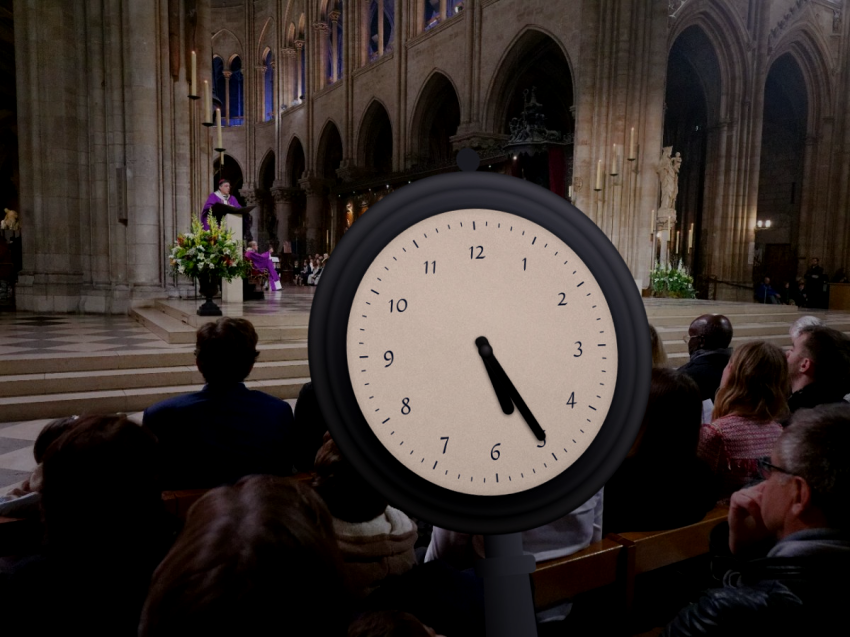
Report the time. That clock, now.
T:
5:25
